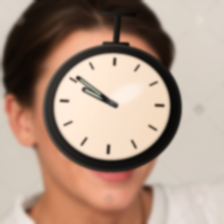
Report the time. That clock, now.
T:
9:51
